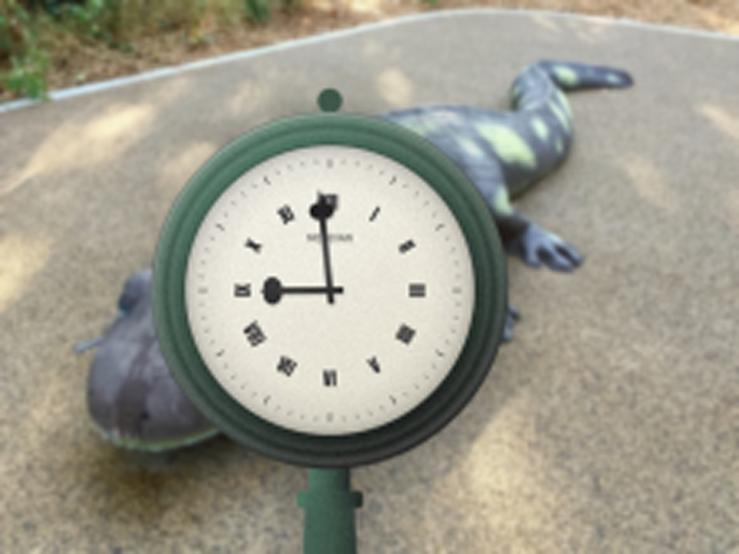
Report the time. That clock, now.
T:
8:59
